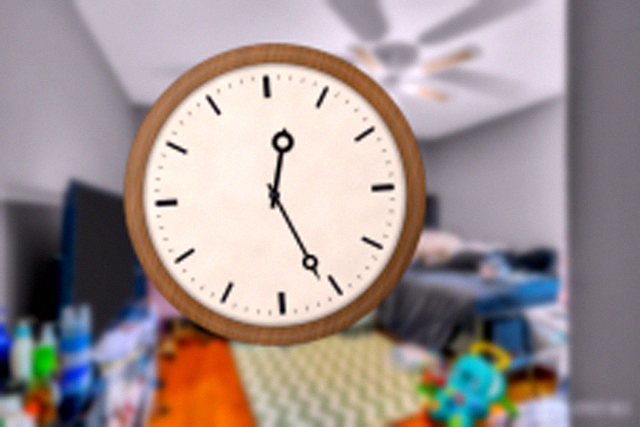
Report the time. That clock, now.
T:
12:26
